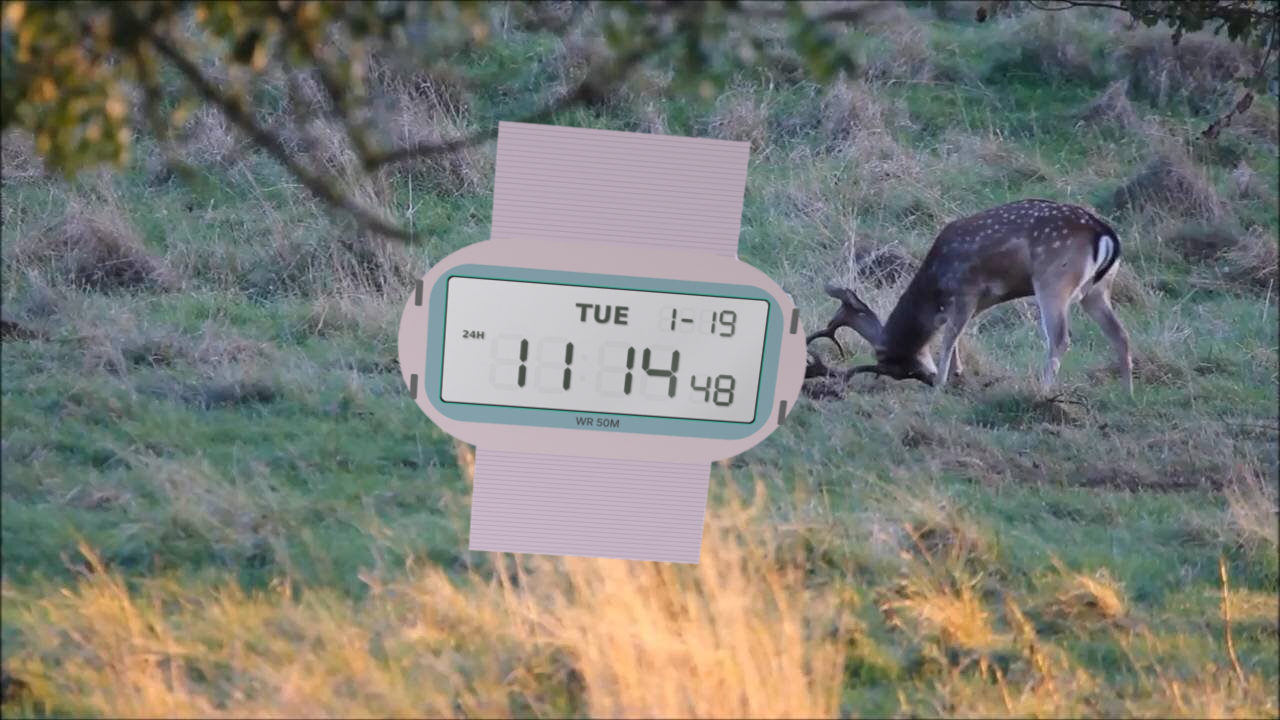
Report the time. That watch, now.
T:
11:14:48
